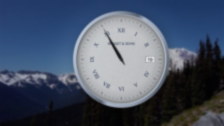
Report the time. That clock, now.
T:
10:55
